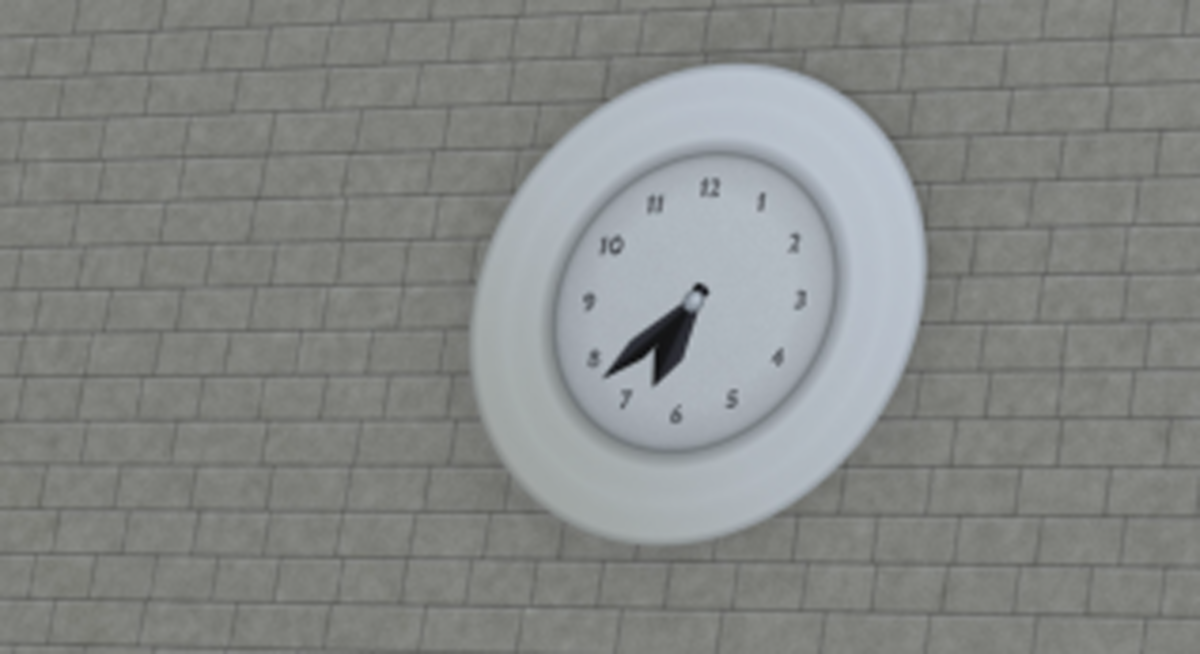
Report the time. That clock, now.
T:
6:38
